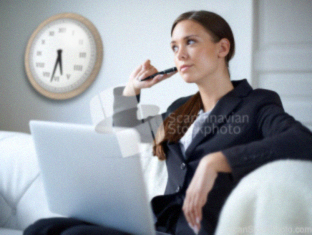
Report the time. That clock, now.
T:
5:32
